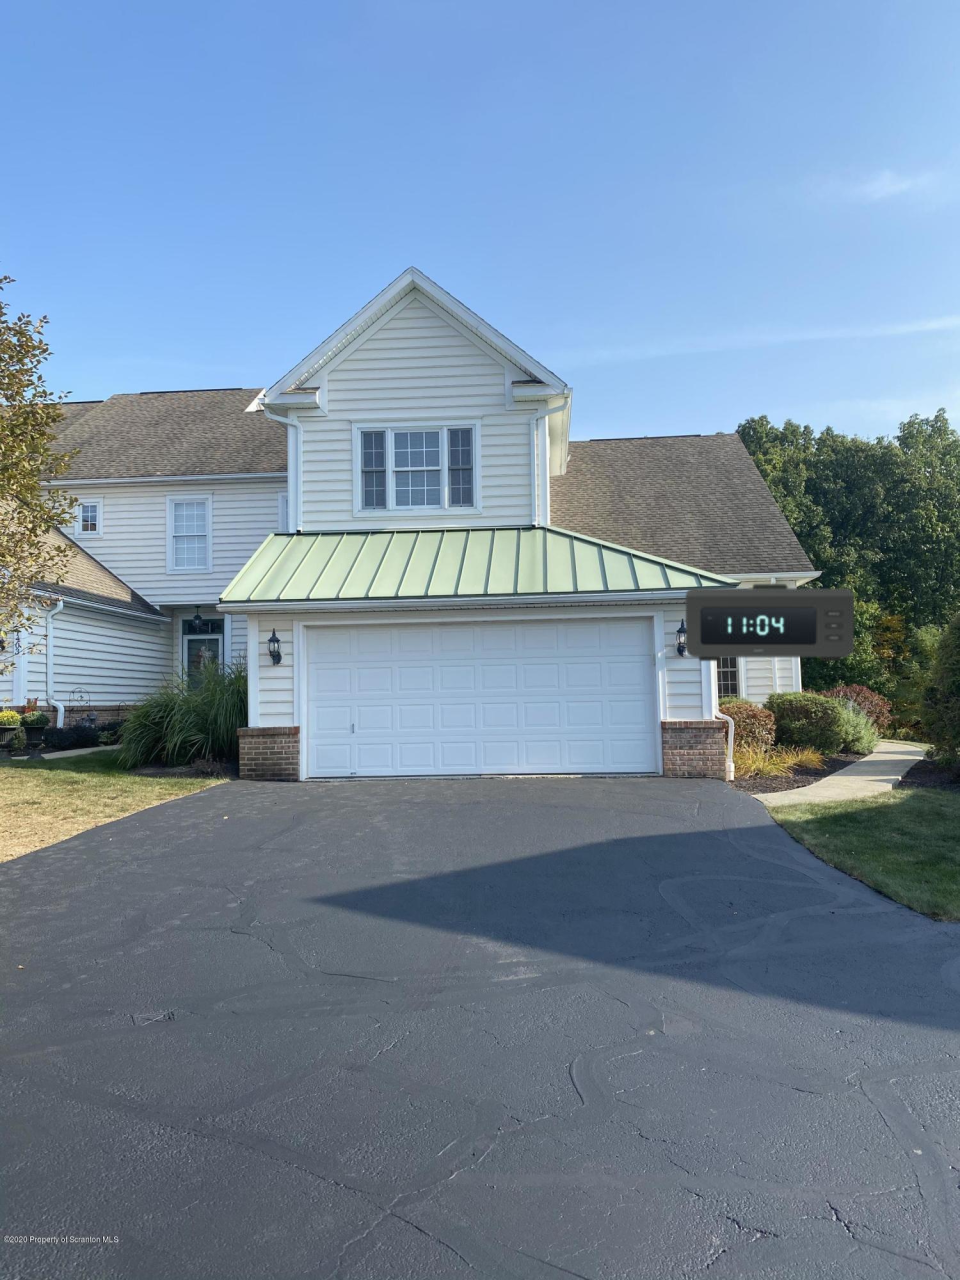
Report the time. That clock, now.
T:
11:04
